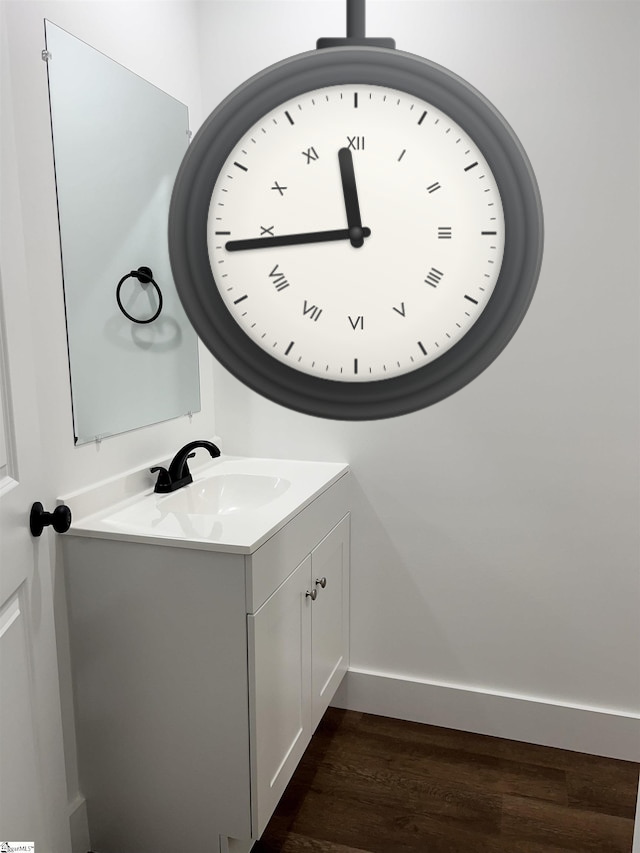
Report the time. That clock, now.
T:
11:44
